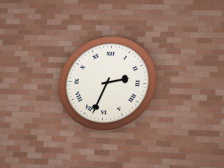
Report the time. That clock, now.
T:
2:33
